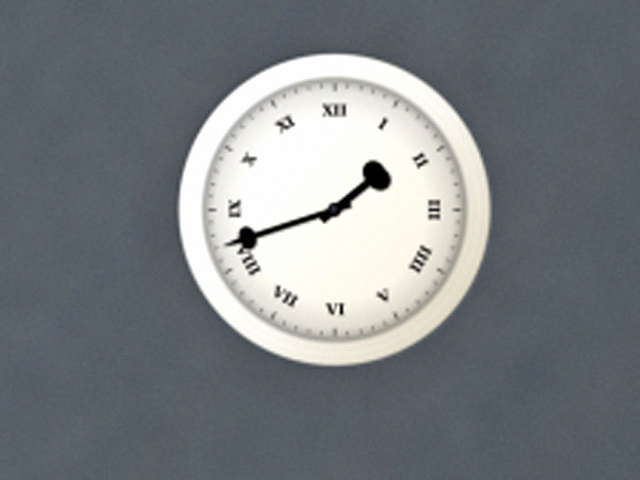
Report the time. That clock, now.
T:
1:42
